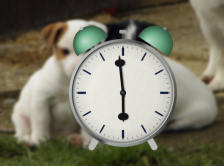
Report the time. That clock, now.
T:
5:59
